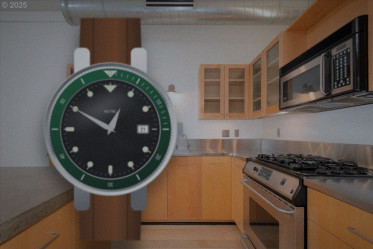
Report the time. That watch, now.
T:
12:50
